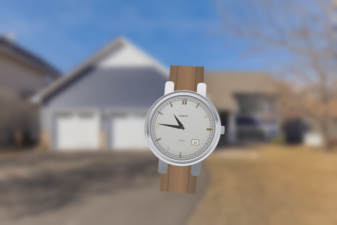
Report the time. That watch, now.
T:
10:46
